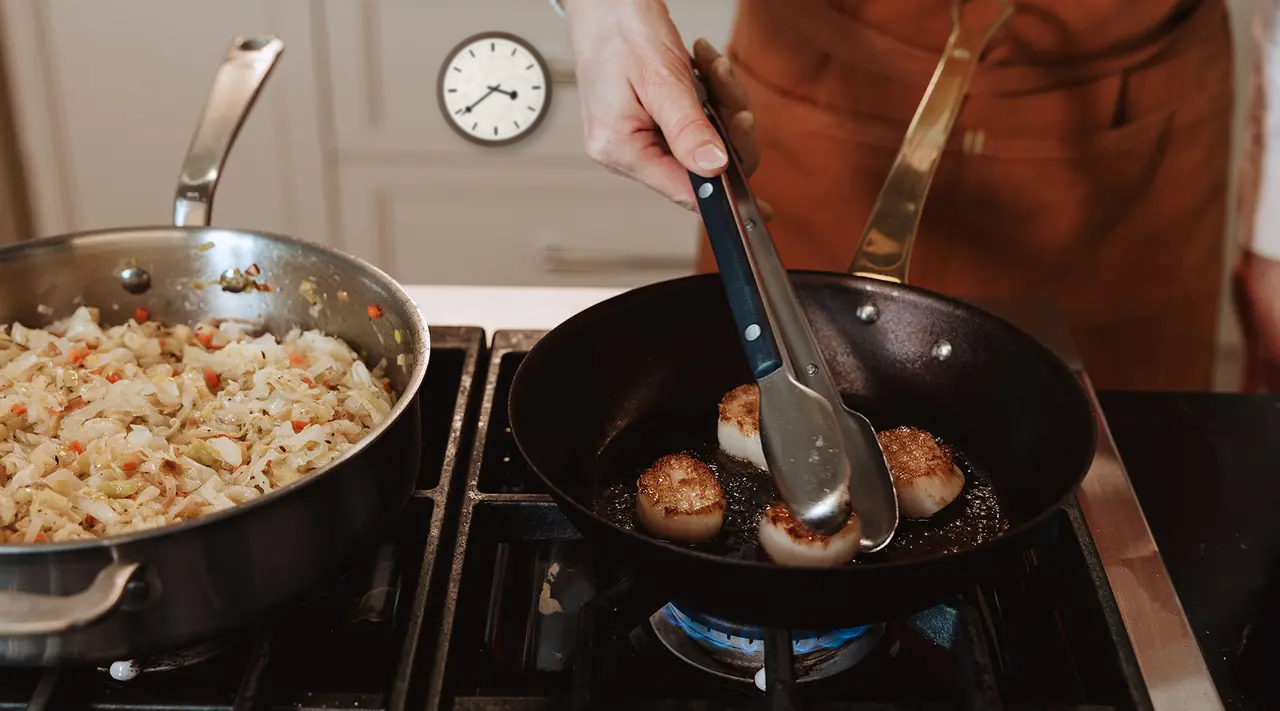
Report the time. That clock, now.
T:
3:39
